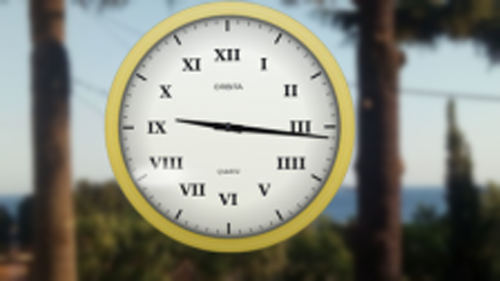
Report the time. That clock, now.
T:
9:16
